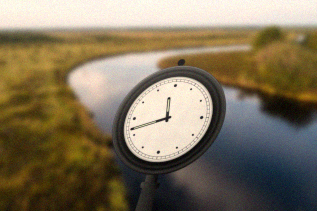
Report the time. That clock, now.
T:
11:42
